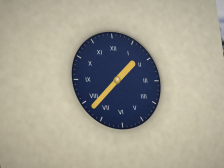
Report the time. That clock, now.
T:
1:38
